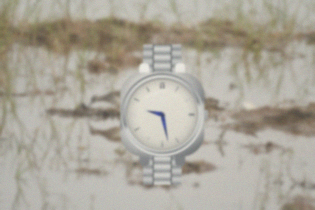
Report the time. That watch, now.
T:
9:28
